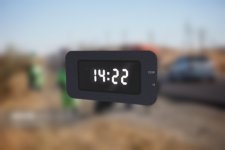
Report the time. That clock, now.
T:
14:22
